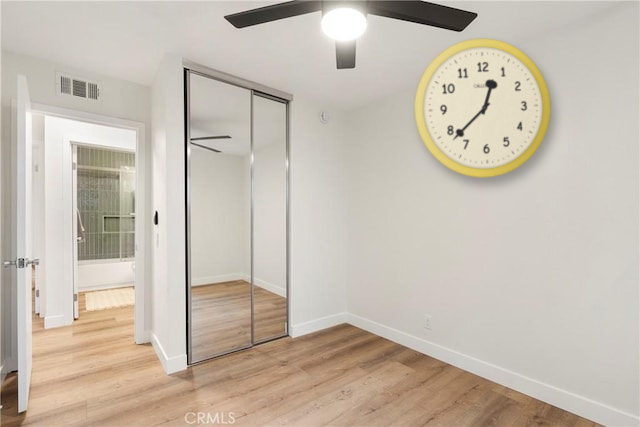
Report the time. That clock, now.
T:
12:38
